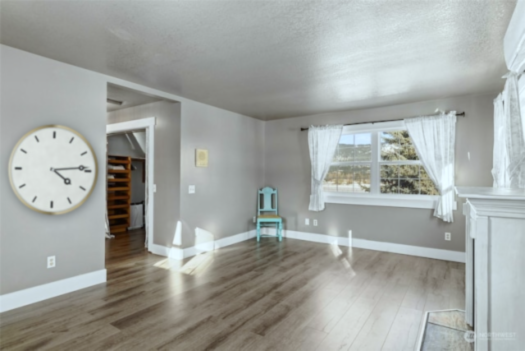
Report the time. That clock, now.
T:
4:14
